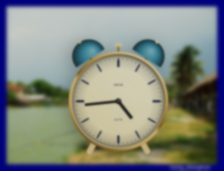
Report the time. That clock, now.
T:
4:44
